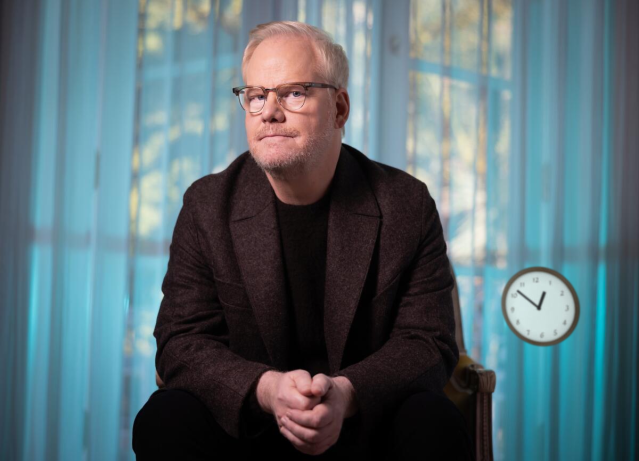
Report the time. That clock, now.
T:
12:52
